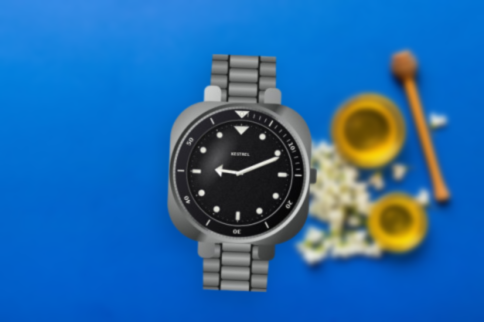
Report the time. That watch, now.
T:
9:11
